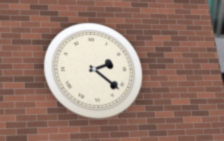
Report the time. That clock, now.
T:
2:22
